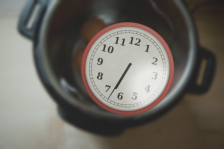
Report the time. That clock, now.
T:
6:33
